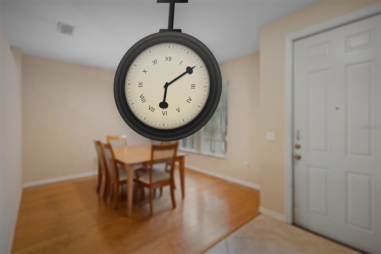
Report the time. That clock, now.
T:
6:09
